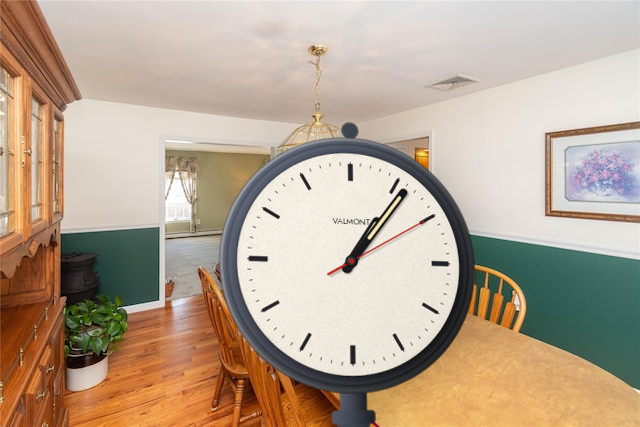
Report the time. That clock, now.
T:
1:06:10
